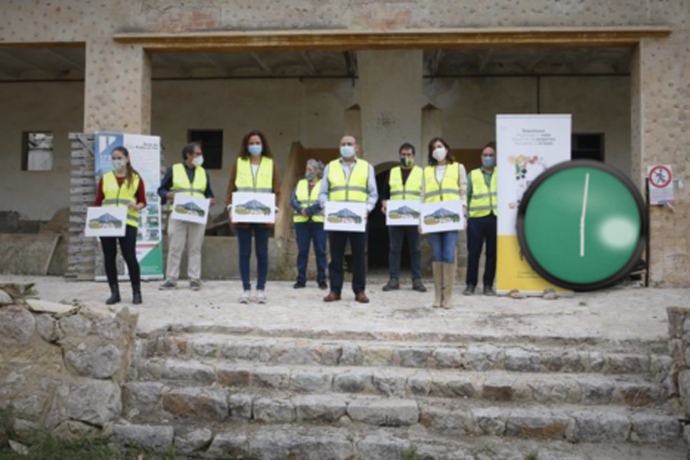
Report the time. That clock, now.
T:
6:01
